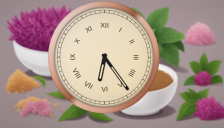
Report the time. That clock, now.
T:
6:24
